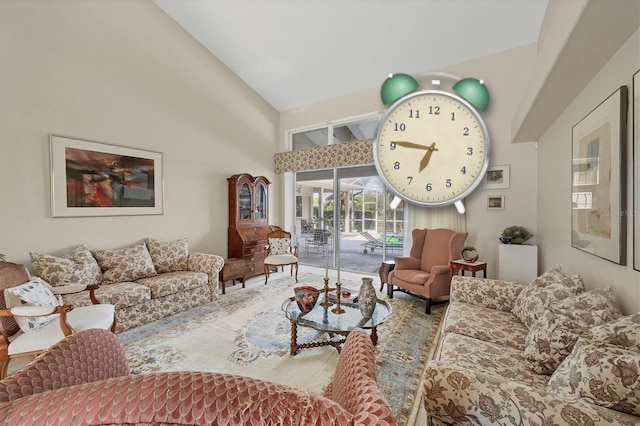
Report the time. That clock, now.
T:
6:46
